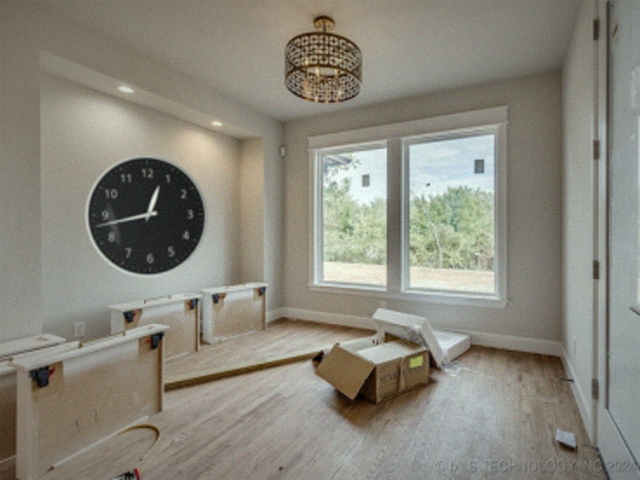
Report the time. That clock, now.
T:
12:43
